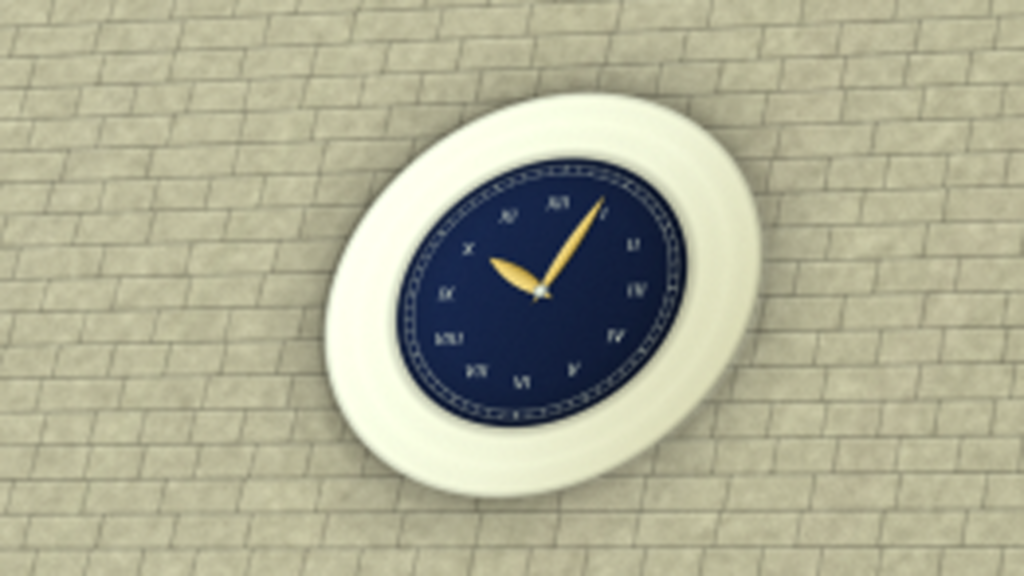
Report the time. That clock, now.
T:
10:04
